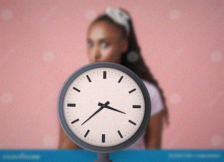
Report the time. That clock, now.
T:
3:38
